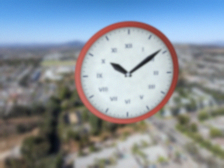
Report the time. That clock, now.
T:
10:09
